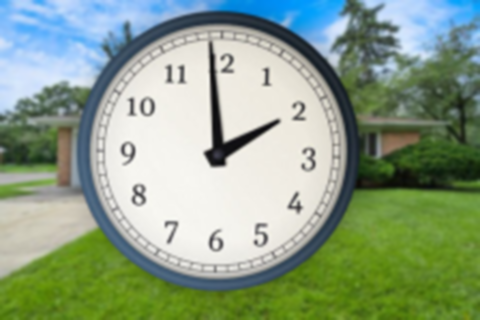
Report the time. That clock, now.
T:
1:59
